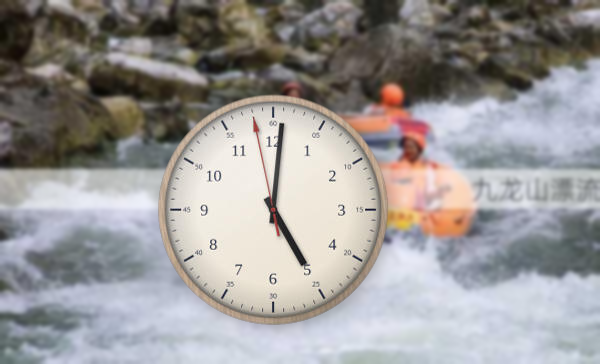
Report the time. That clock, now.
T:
5:00:58
